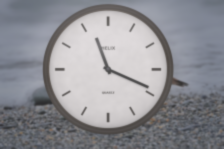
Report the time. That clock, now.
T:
11:19
